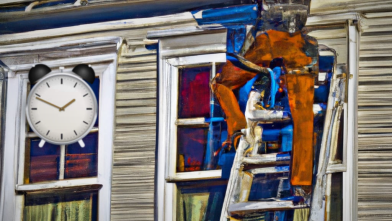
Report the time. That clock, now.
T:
1:49
